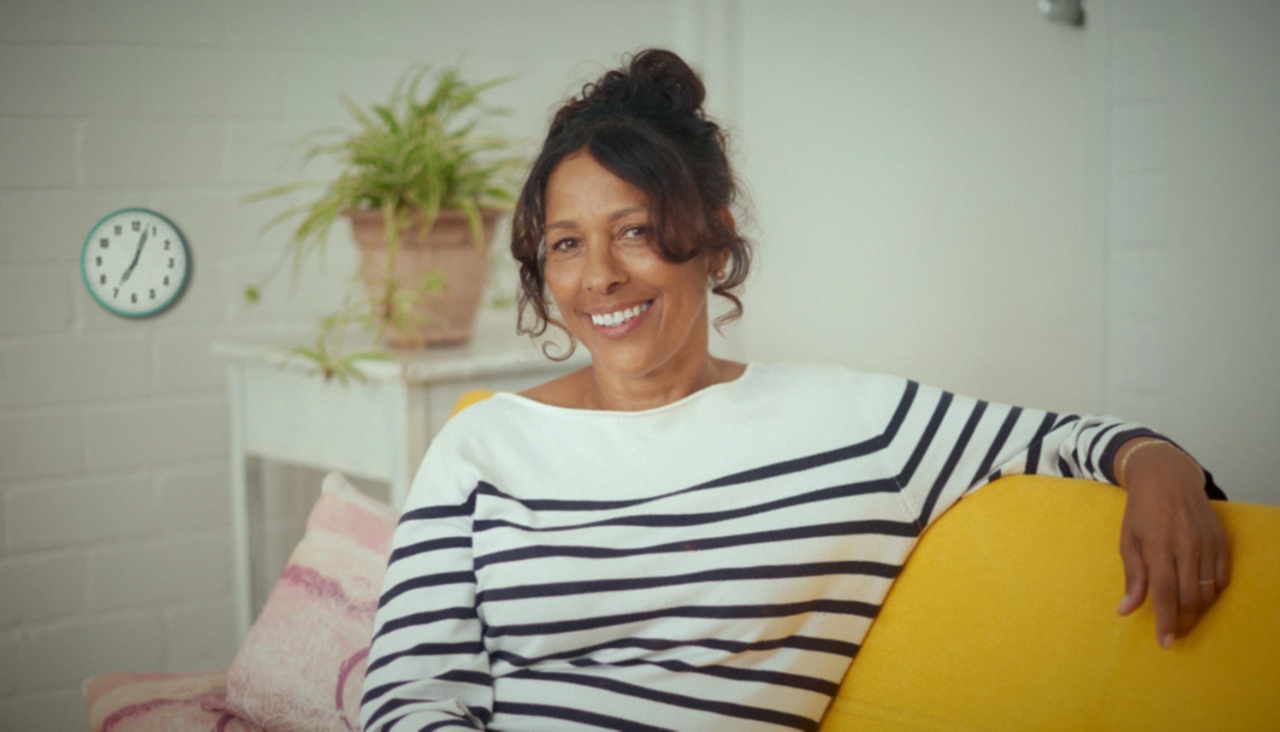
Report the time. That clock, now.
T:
7:03
